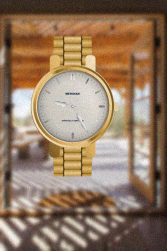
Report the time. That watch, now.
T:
9:25
